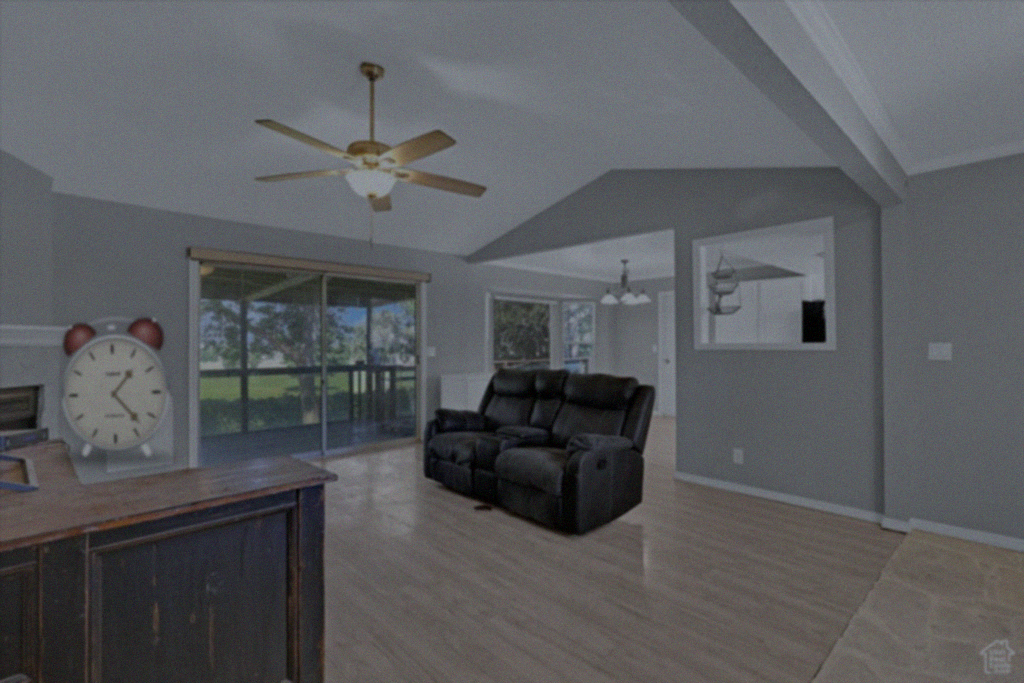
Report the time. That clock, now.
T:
1:23
